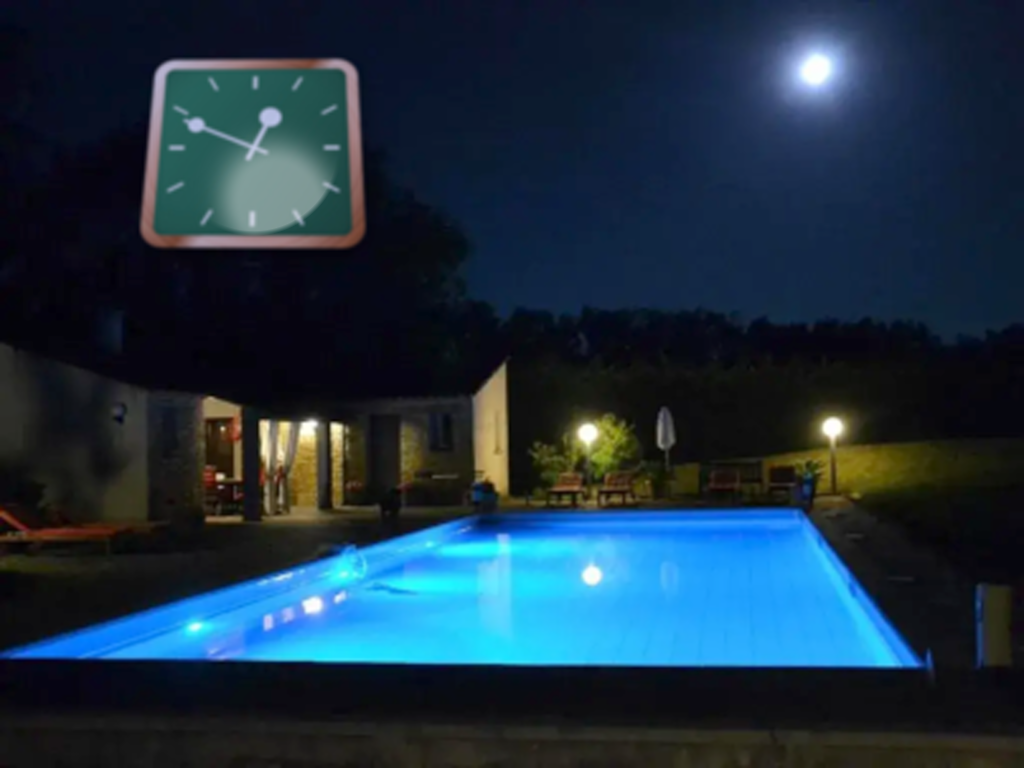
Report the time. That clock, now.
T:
12:49
